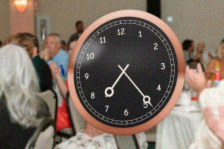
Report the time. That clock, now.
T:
7:24
